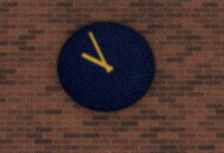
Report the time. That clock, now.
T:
9:56
